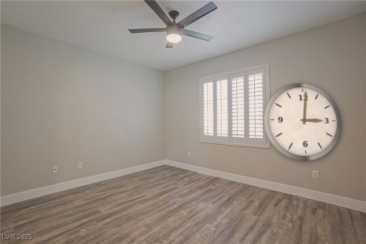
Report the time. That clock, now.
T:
3:01
